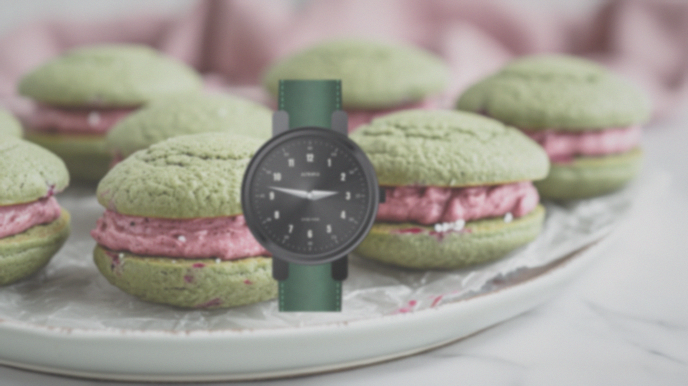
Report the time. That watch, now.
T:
2:47
